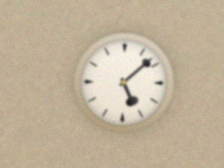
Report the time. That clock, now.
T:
5:08
